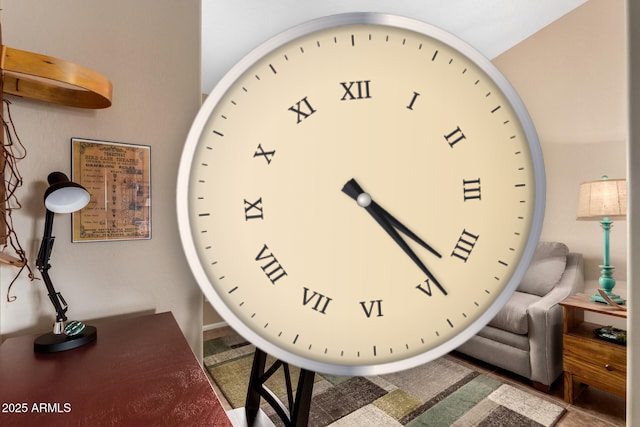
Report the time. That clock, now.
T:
4:24
